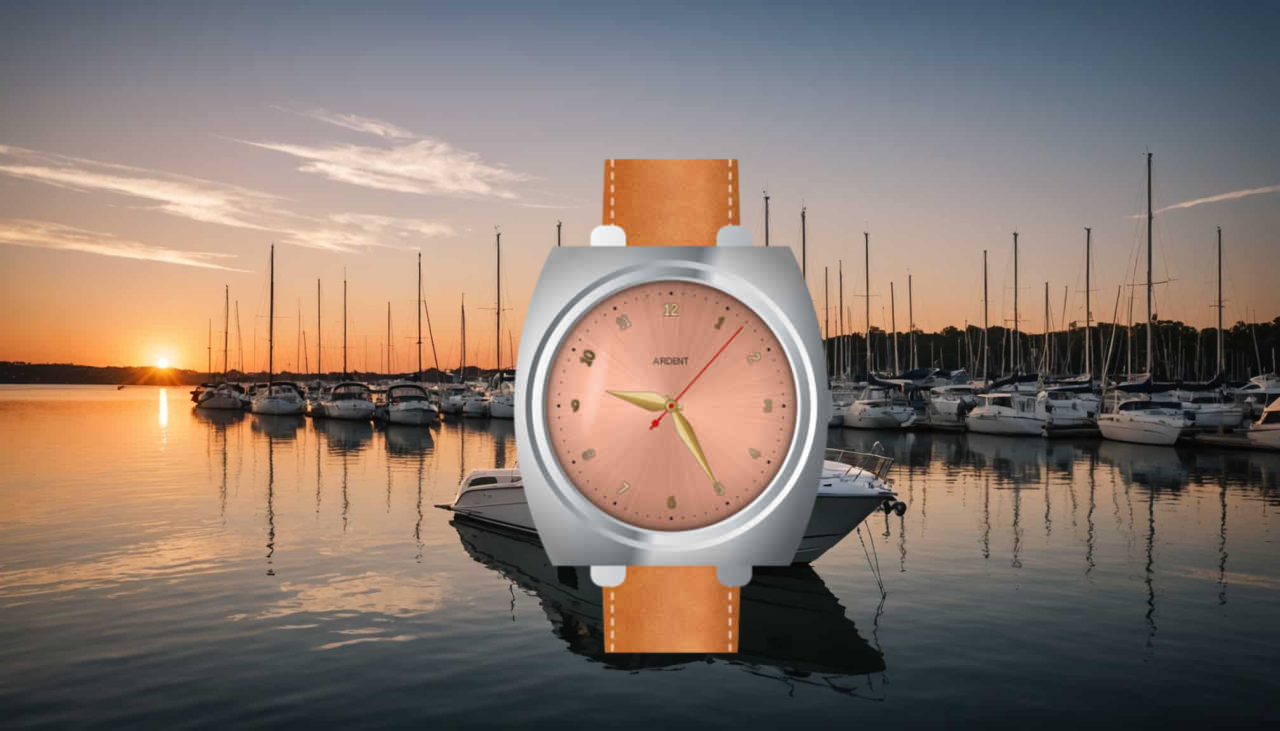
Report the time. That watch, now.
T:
9:25:07
